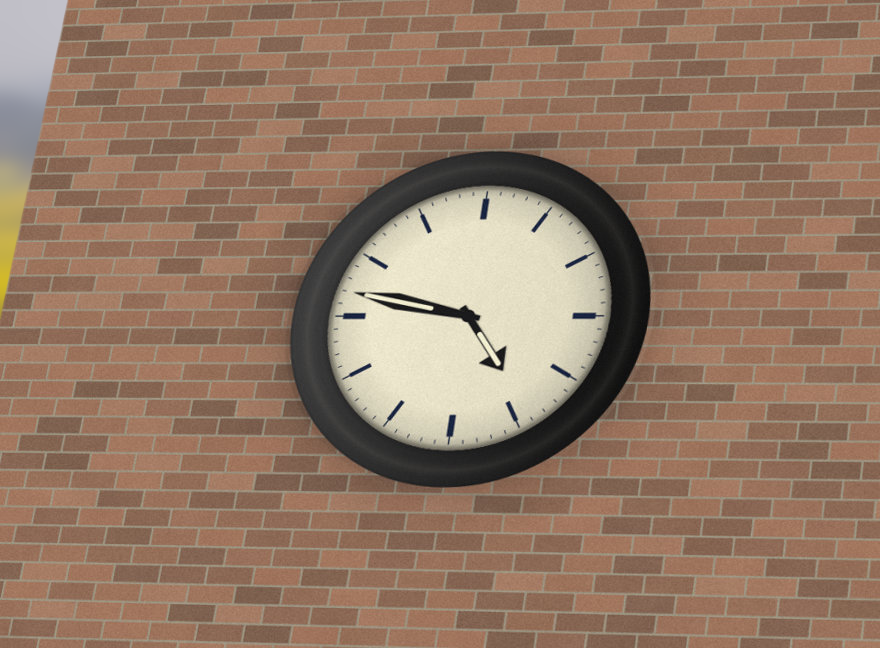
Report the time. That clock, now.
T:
4:47
